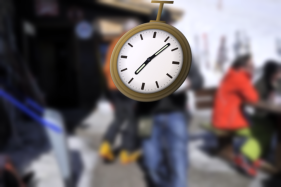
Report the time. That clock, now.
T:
7:07
